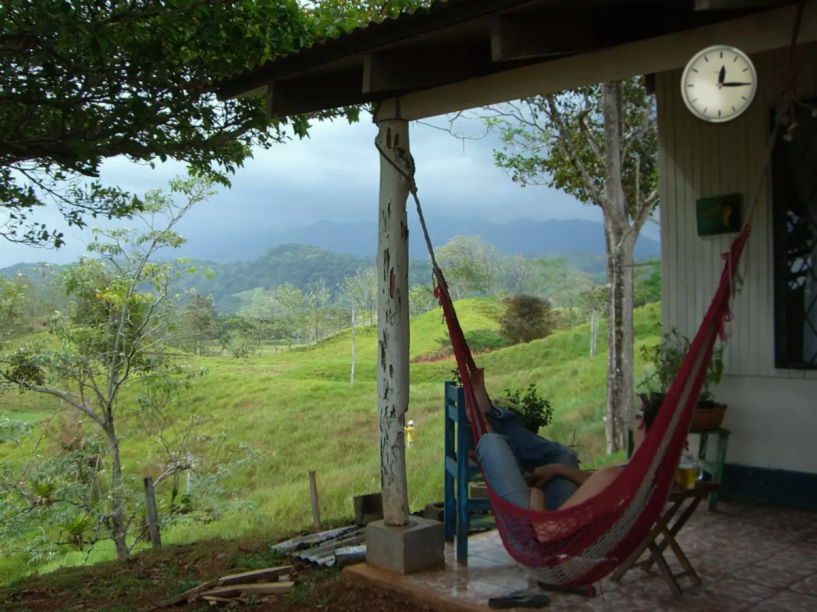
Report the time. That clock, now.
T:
12:15
